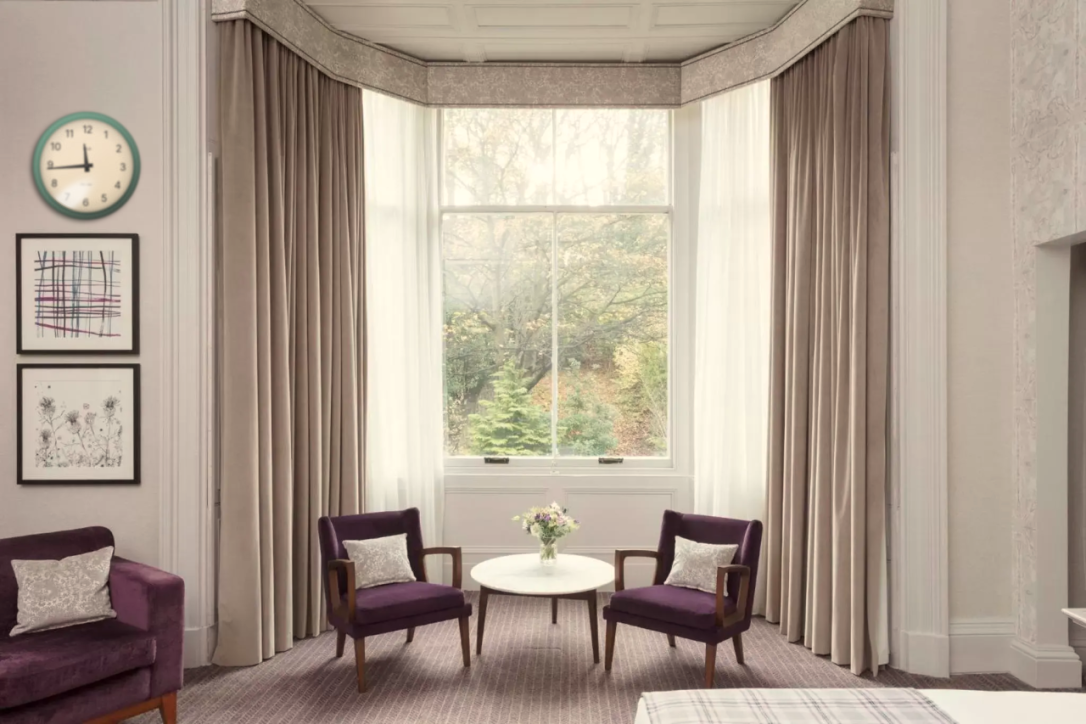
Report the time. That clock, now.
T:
11:44
